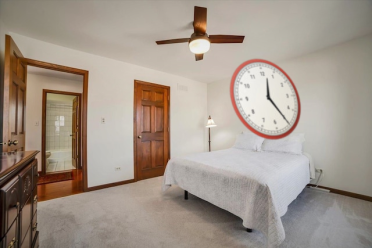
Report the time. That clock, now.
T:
12:25
